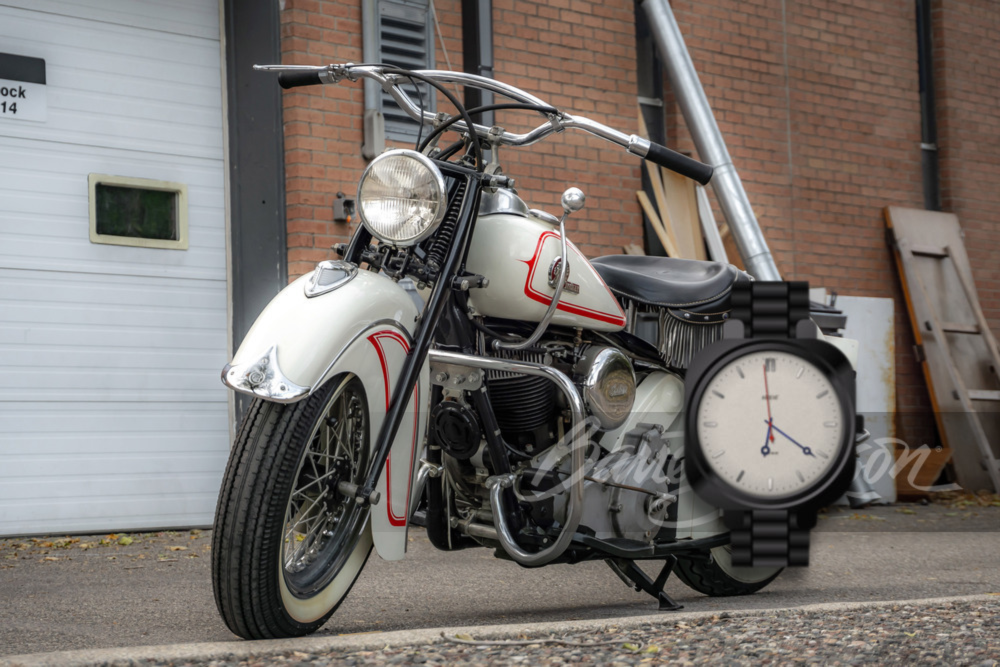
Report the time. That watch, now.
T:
6:20:59
